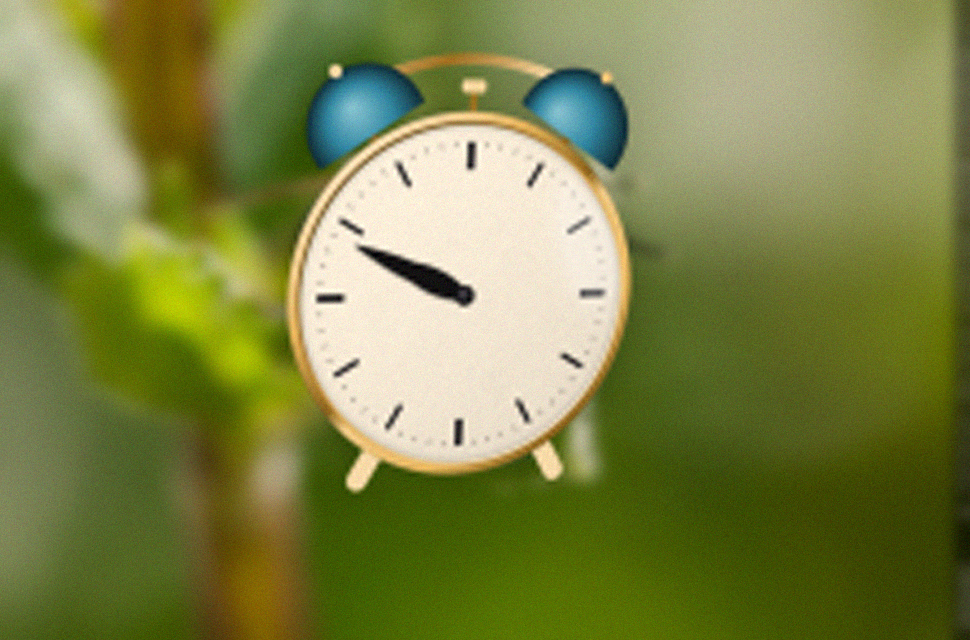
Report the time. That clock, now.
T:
9:49
